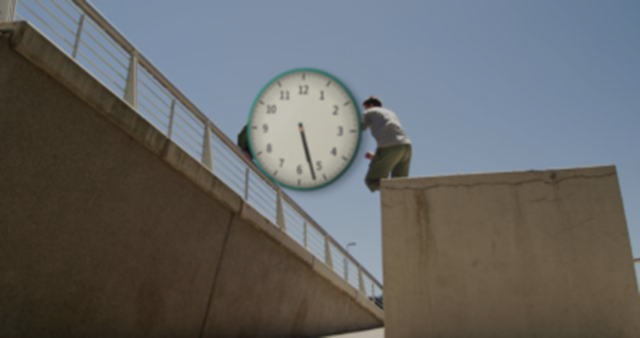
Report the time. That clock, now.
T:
5:27
